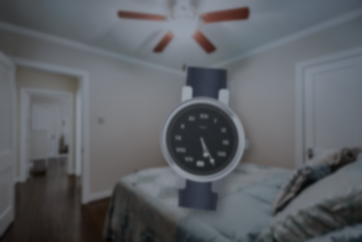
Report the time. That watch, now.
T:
5:25
